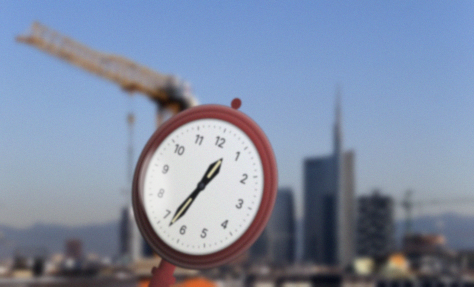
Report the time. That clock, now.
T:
12:33
